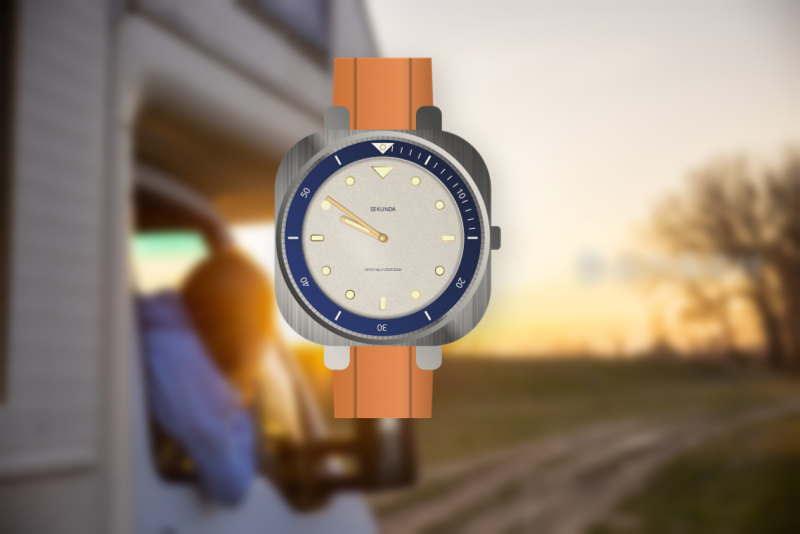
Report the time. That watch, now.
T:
9:51
